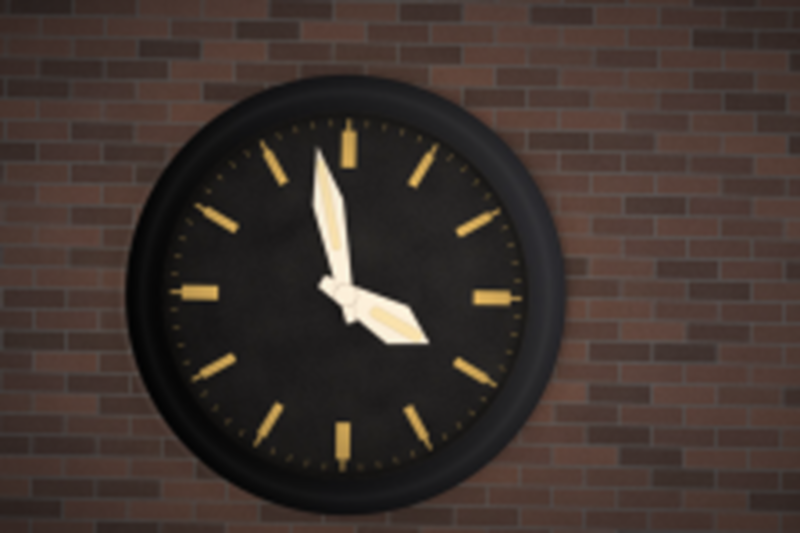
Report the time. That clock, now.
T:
3:58
